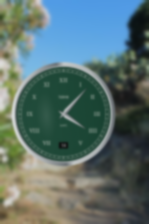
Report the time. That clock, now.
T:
4:07
